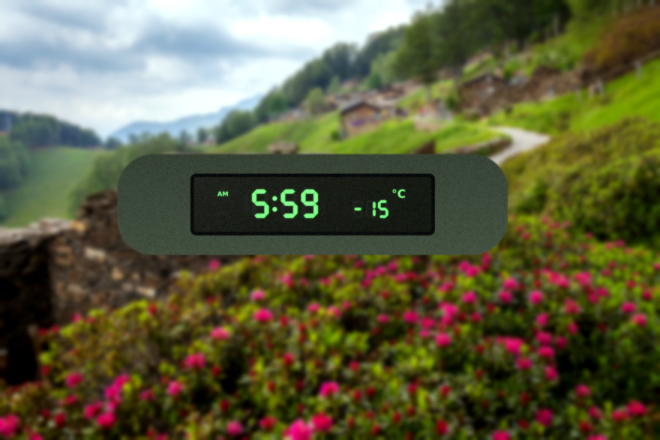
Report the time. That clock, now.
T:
5:59
